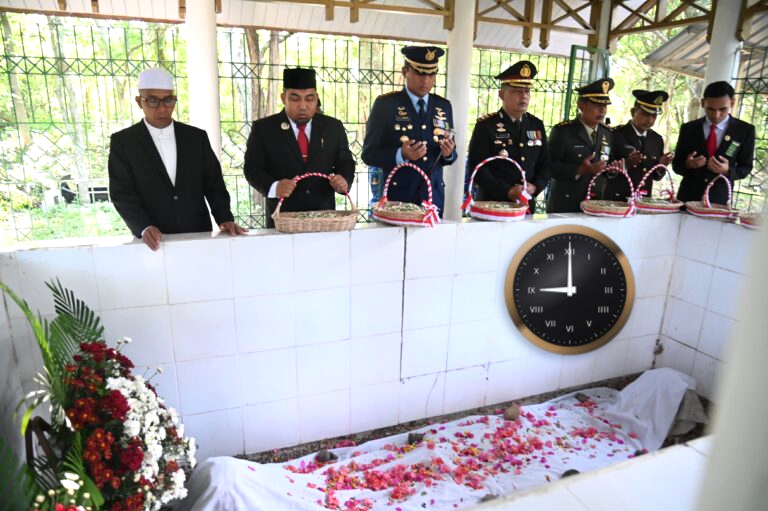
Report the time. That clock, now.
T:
9:00
